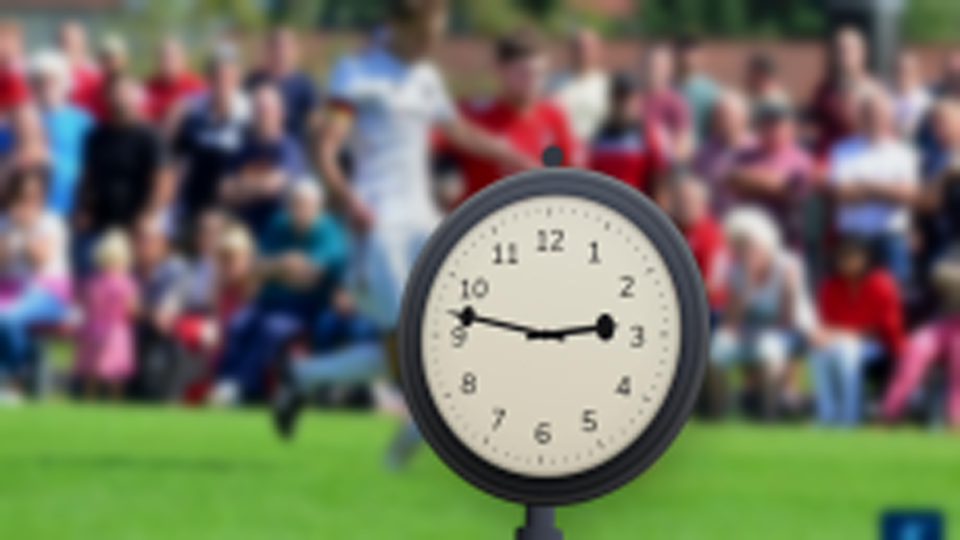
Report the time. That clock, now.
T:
2:47
